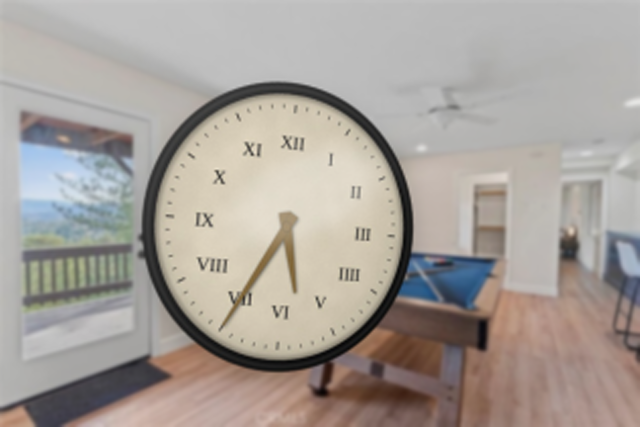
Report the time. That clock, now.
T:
5:35
